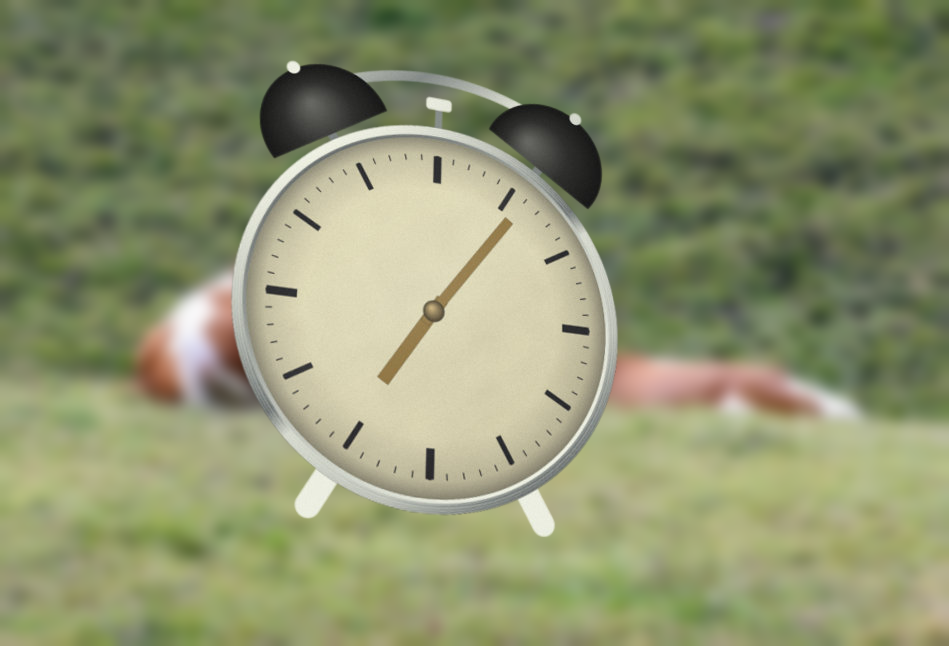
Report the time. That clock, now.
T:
7:06
